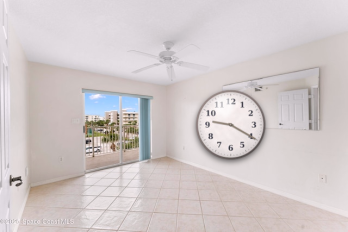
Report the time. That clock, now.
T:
9:20
